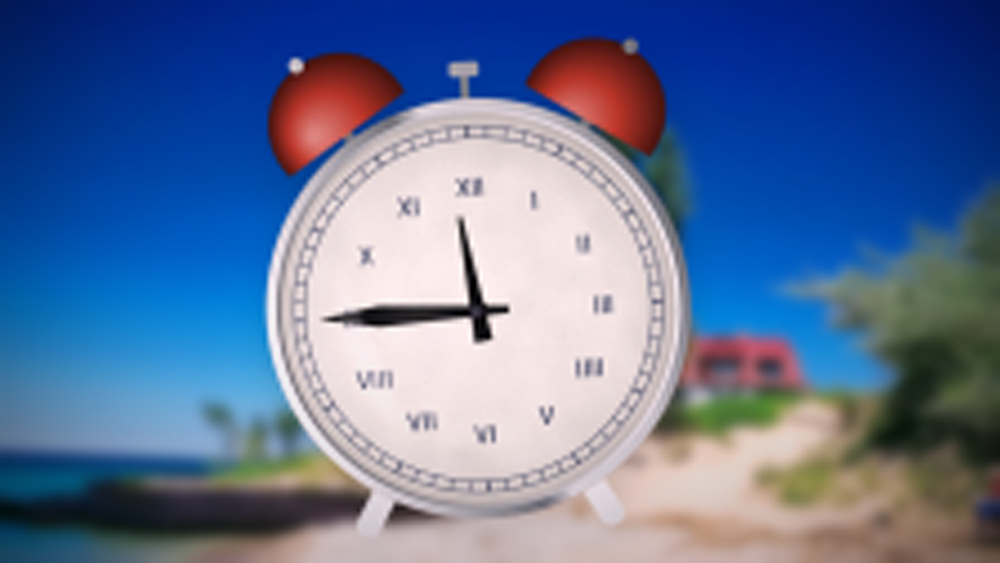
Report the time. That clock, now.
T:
11:45
